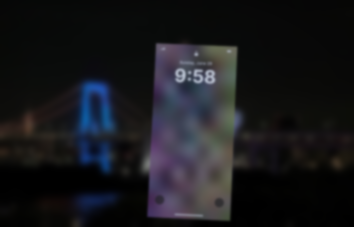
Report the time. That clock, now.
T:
9:58
